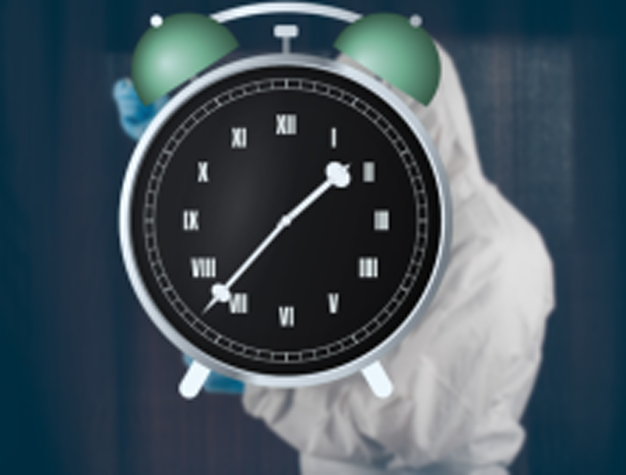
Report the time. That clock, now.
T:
1:37
